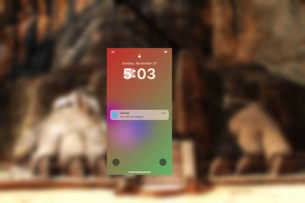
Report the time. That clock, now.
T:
5:03
